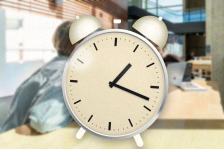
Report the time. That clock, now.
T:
1:18
